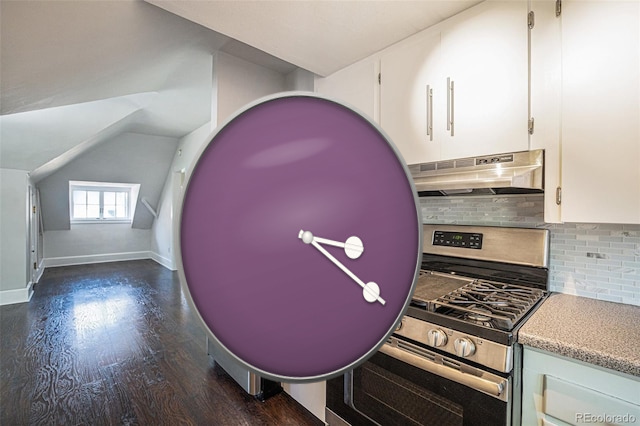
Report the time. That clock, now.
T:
3:21
